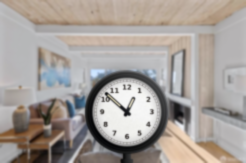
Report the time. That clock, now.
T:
12:52
